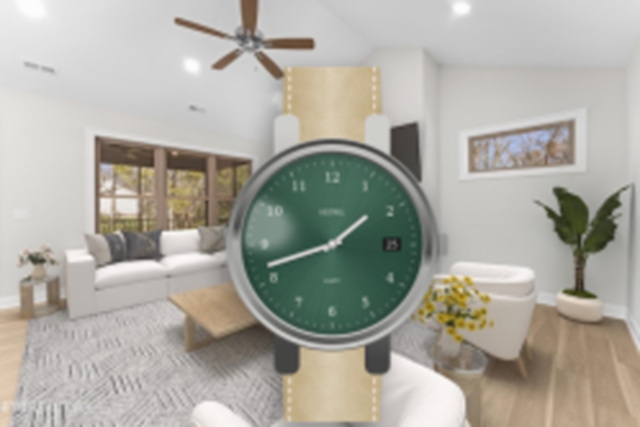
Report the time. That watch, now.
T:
1:42
